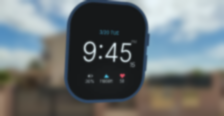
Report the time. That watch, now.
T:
9:45
